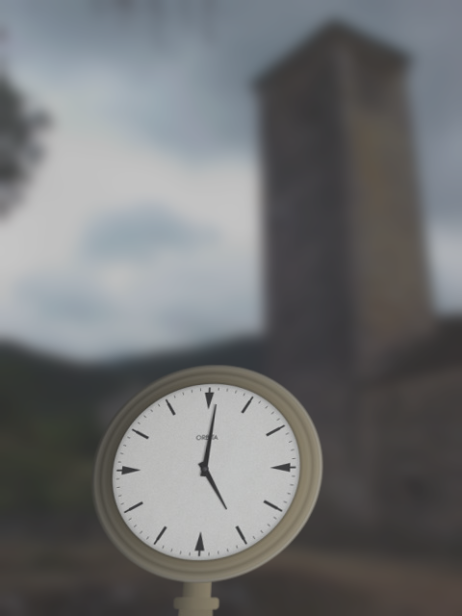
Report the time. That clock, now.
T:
5:01
